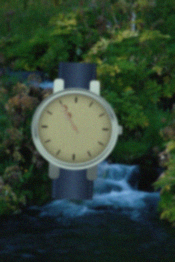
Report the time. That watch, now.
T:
10:55
